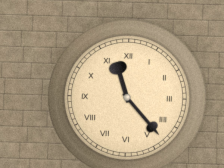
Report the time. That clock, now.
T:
11:23
